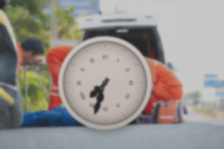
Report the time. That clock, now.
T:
7:33
